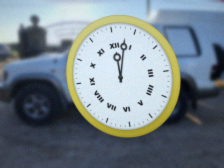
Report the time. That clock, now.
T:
12:03
